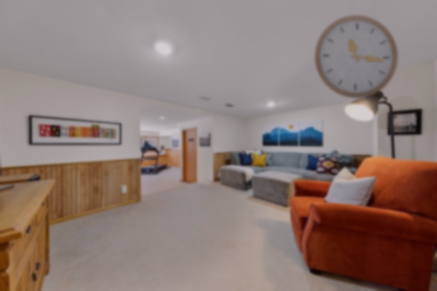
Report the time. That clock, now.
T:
11:16
